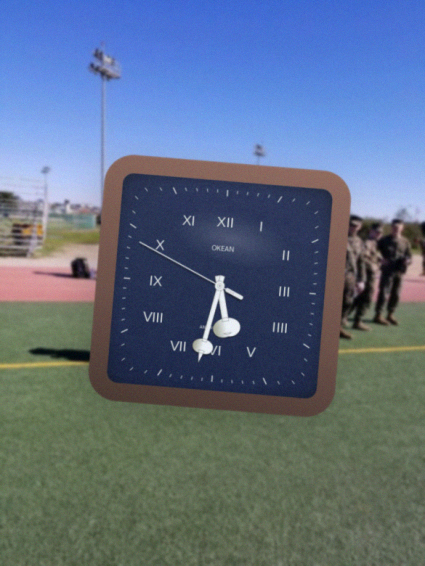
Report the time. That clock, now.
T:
5:31:49
